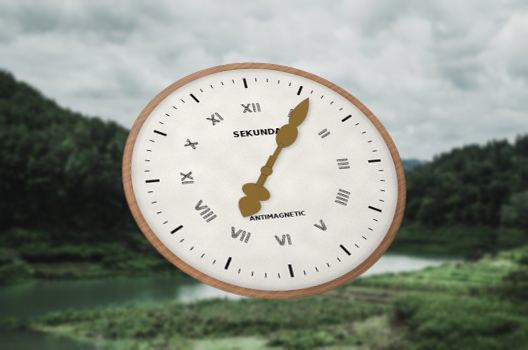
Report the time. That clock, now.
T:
7:06
